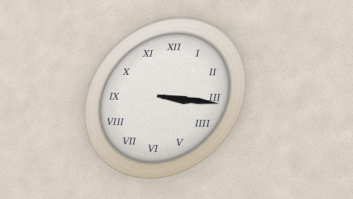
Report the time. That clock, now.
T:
3:16
